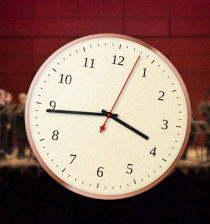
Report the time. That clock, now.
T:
3:44:03
